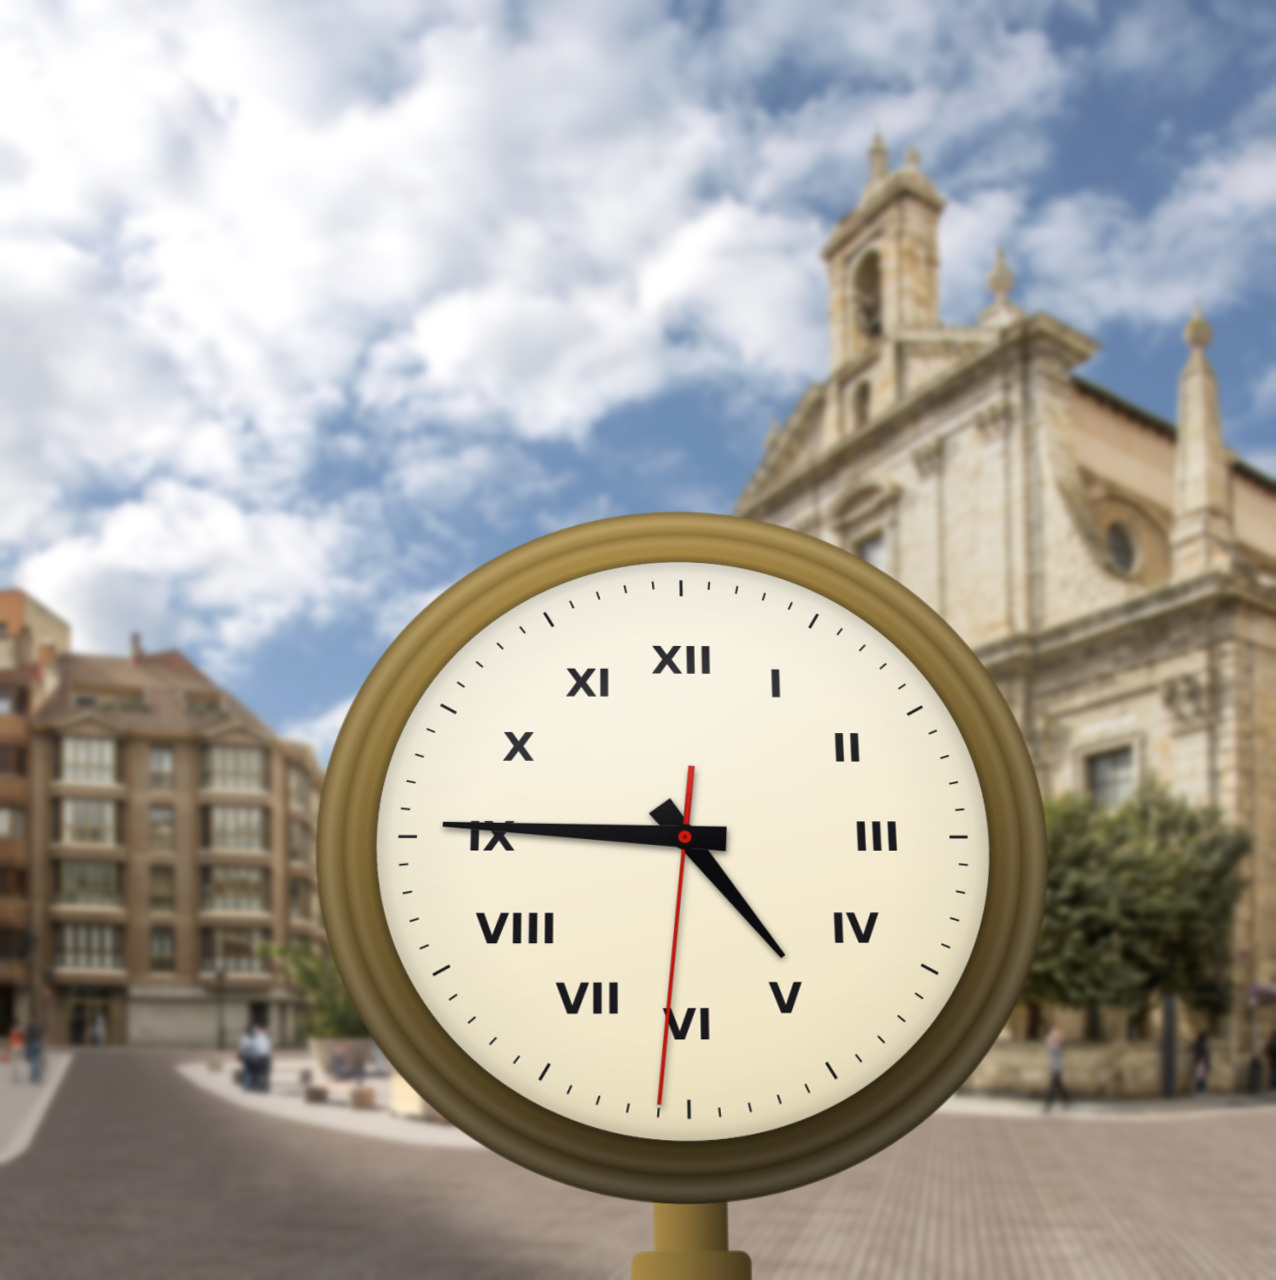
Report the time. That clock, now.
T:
4:45:31
